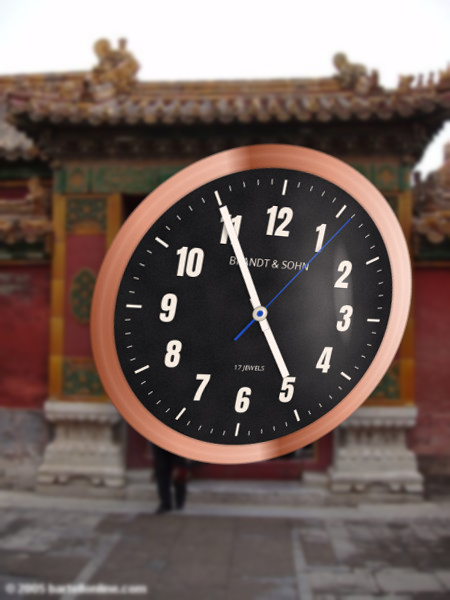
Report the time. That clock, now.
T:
4:55:06
